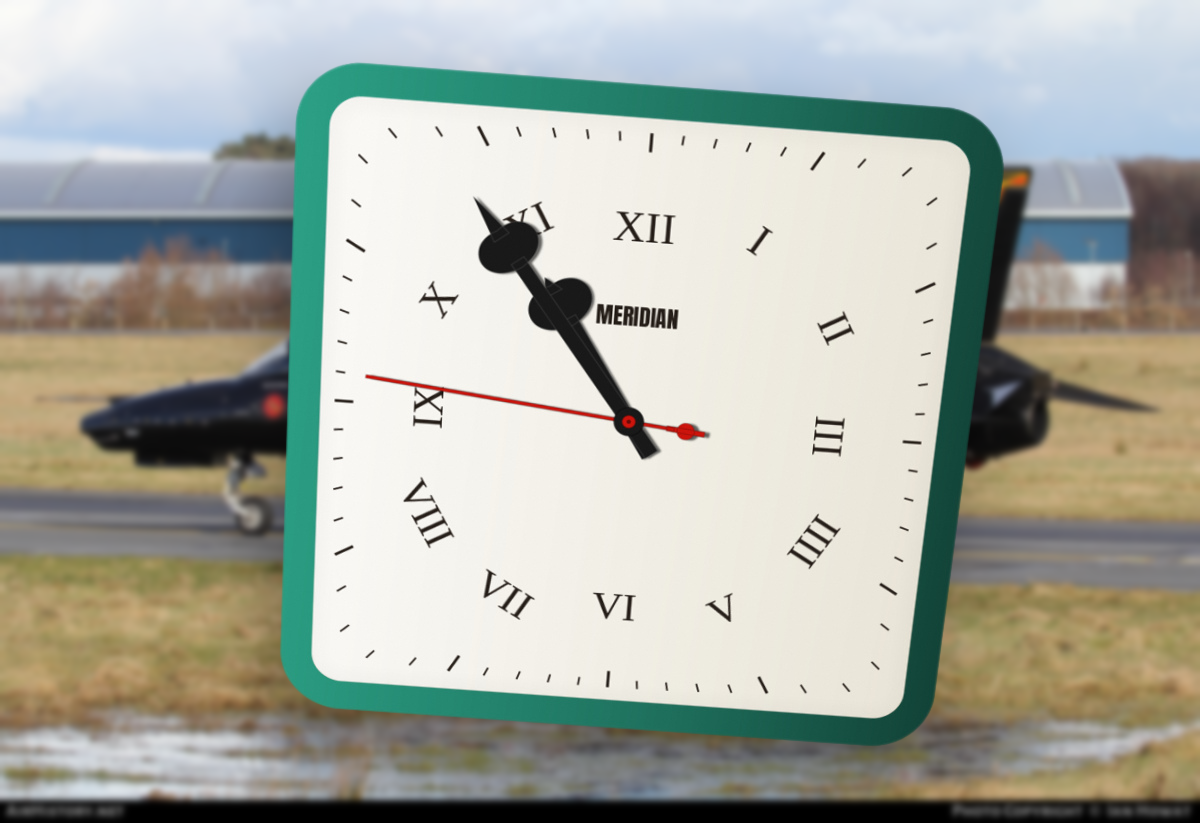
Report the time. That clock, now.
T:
10:53:46
